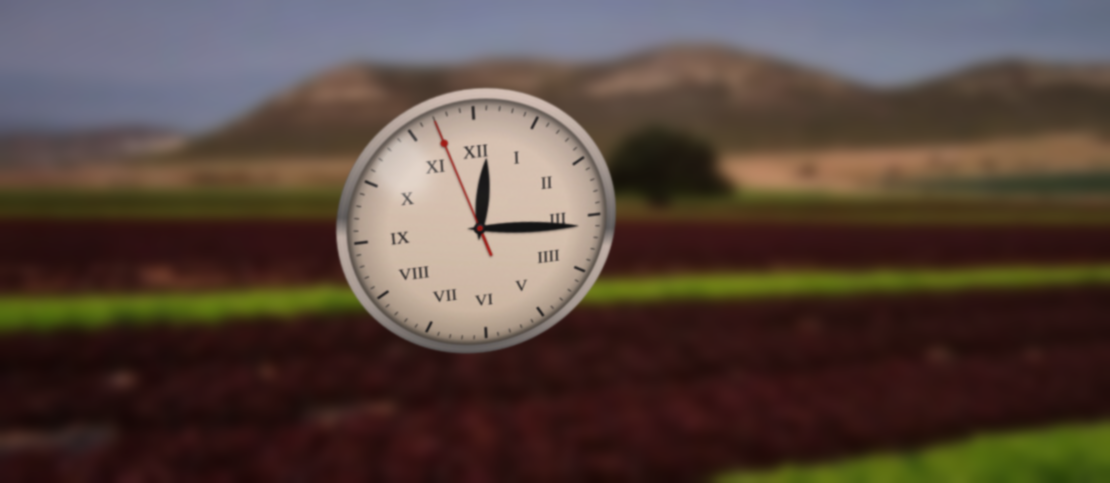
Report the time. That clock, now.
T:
12:15:57
